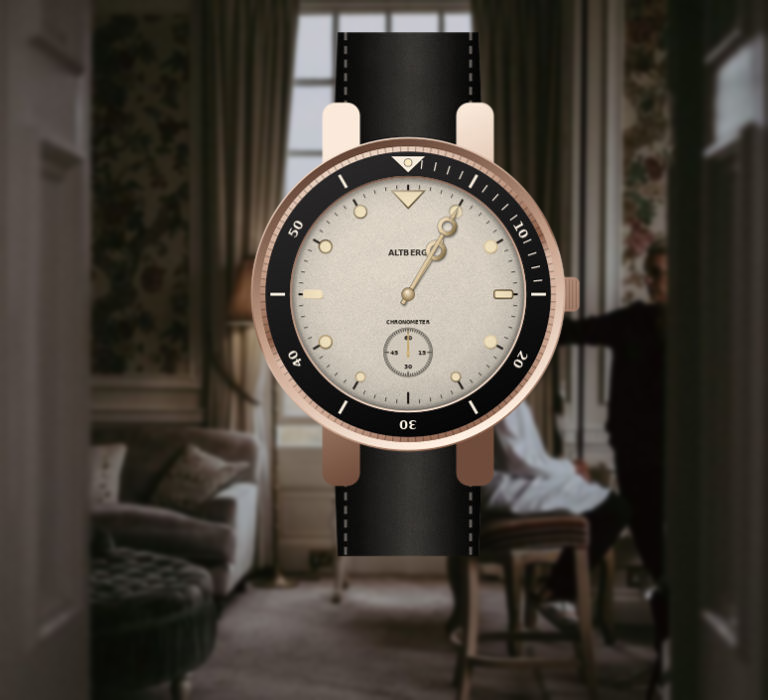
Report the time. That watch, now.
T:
1:05
